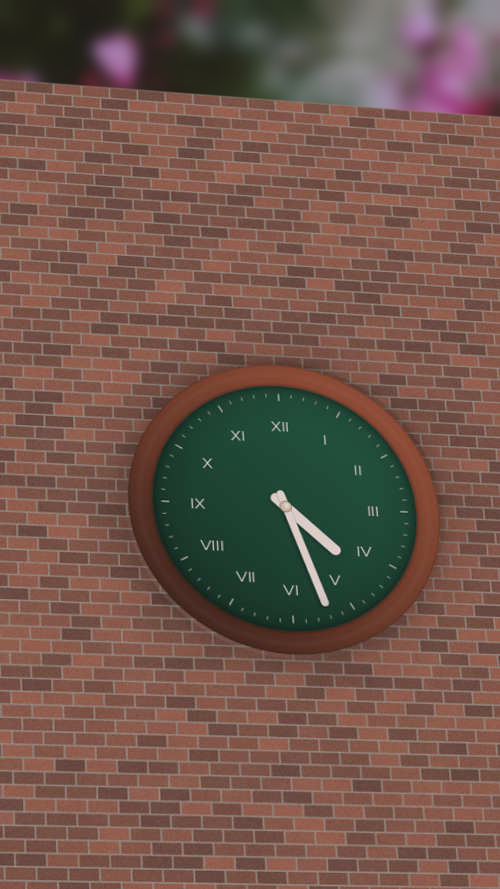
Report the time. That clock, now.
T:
4:27
